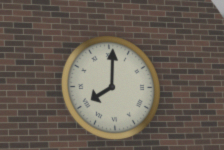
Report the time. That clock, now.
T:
8:01
